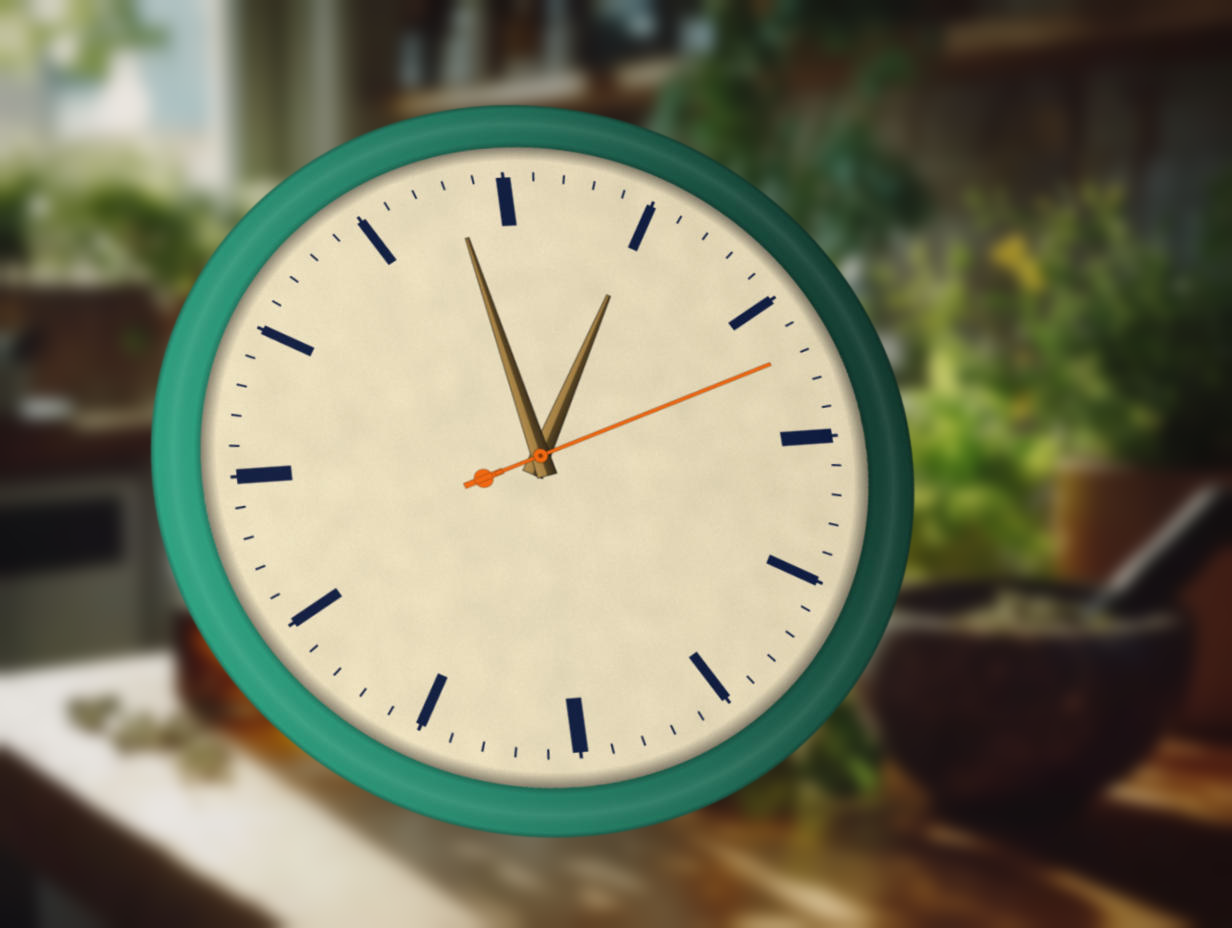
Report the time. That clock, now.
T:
12:58:12
